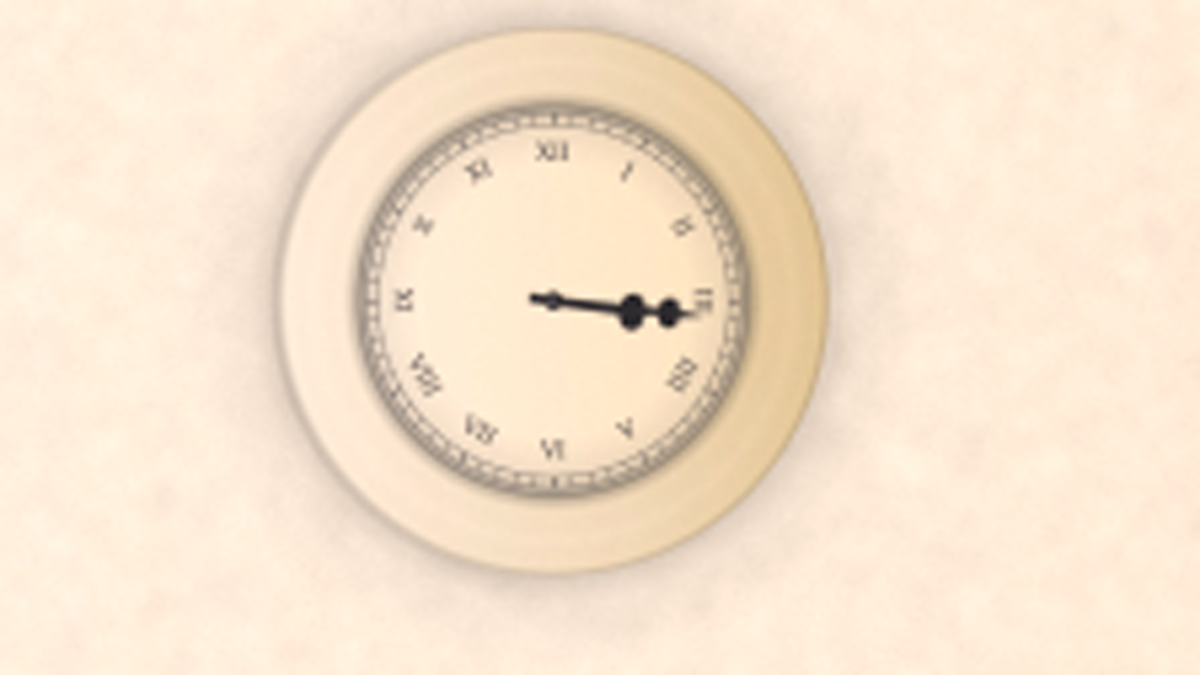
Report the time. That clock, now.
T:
3:16
